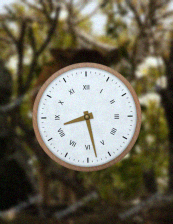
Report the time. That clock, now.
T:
8:28
